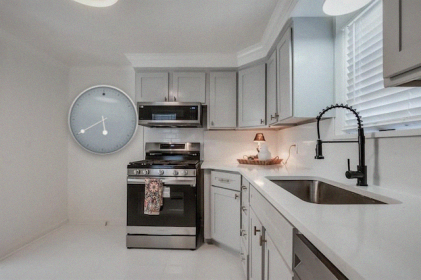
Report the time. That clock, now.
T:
5:40
